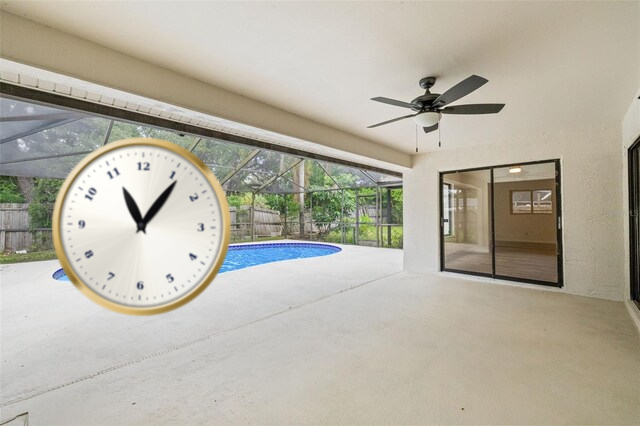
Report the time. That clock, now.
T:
11:06
